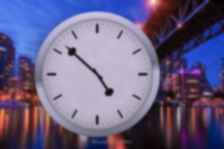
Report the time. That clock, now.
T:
4:52
